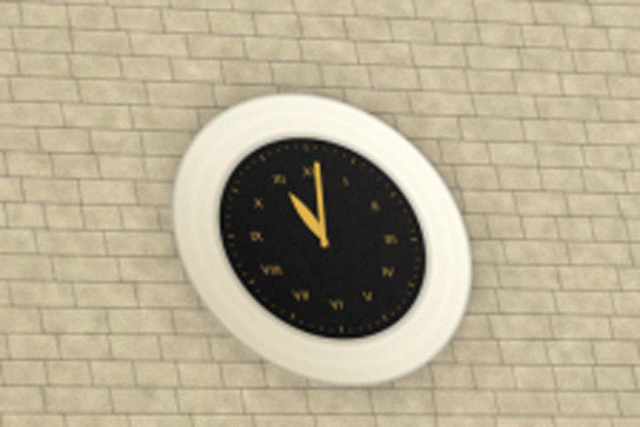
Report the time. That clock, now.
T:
11:01
